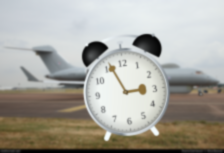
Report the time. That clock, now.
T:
2:56
